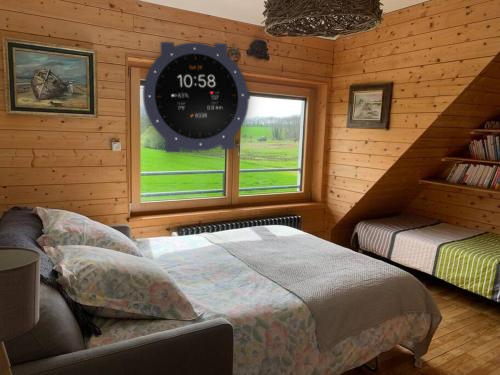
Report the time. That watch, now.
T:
10:58
